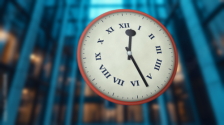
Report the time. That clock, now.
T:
12:27
